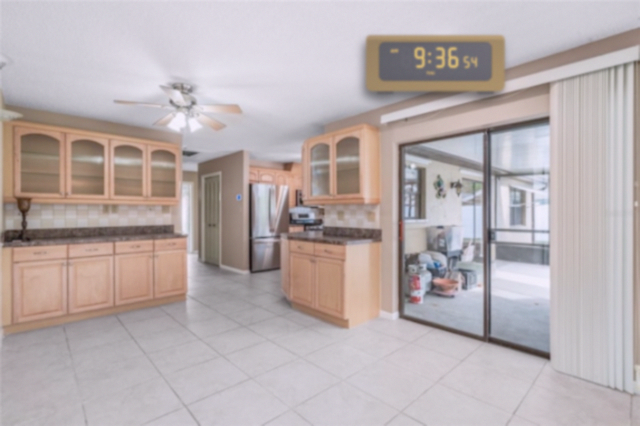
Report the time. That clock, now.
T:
9:36
